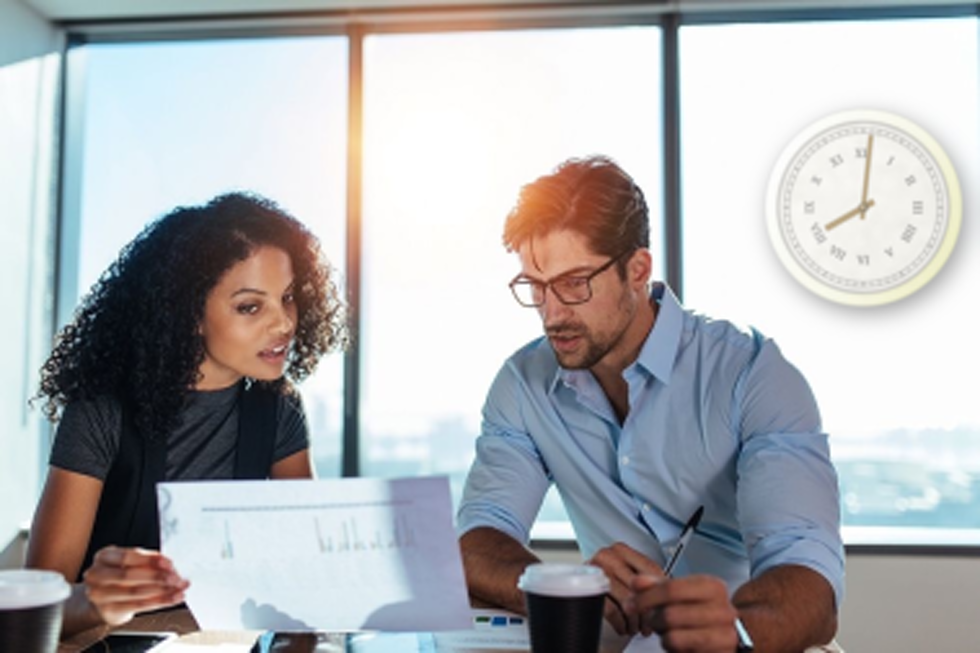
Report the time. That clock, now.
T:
8:01
